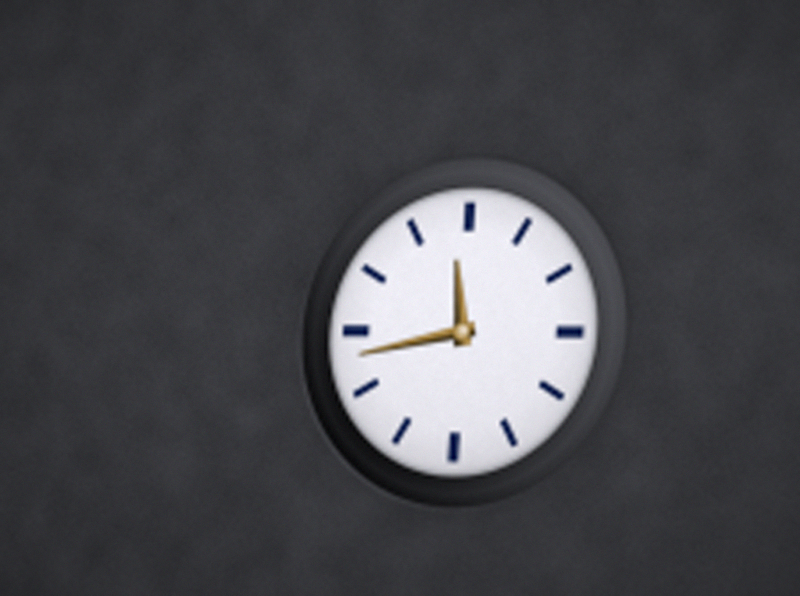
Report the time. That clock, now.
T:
11:43
